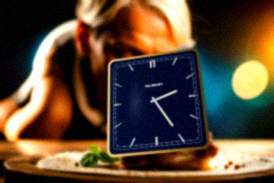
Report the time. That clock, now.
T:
2:25
